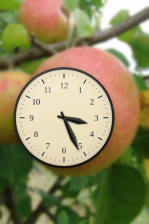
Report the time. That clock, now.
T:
3:26
